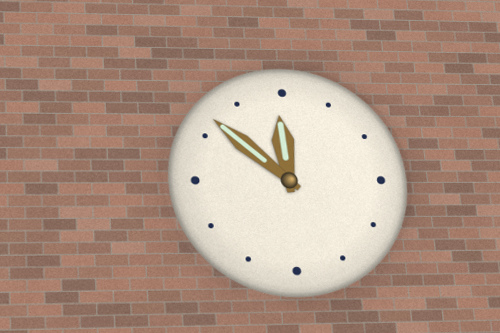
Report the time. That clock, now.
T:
11:52
